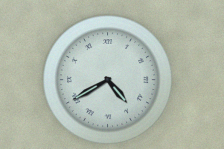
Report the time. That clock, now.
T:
4:40
